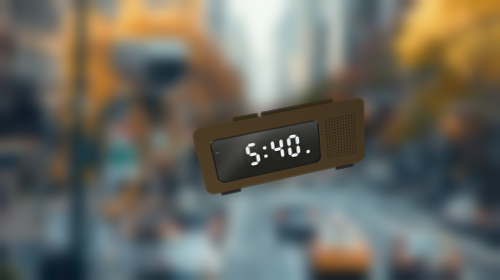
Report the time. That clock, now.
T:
5:40
